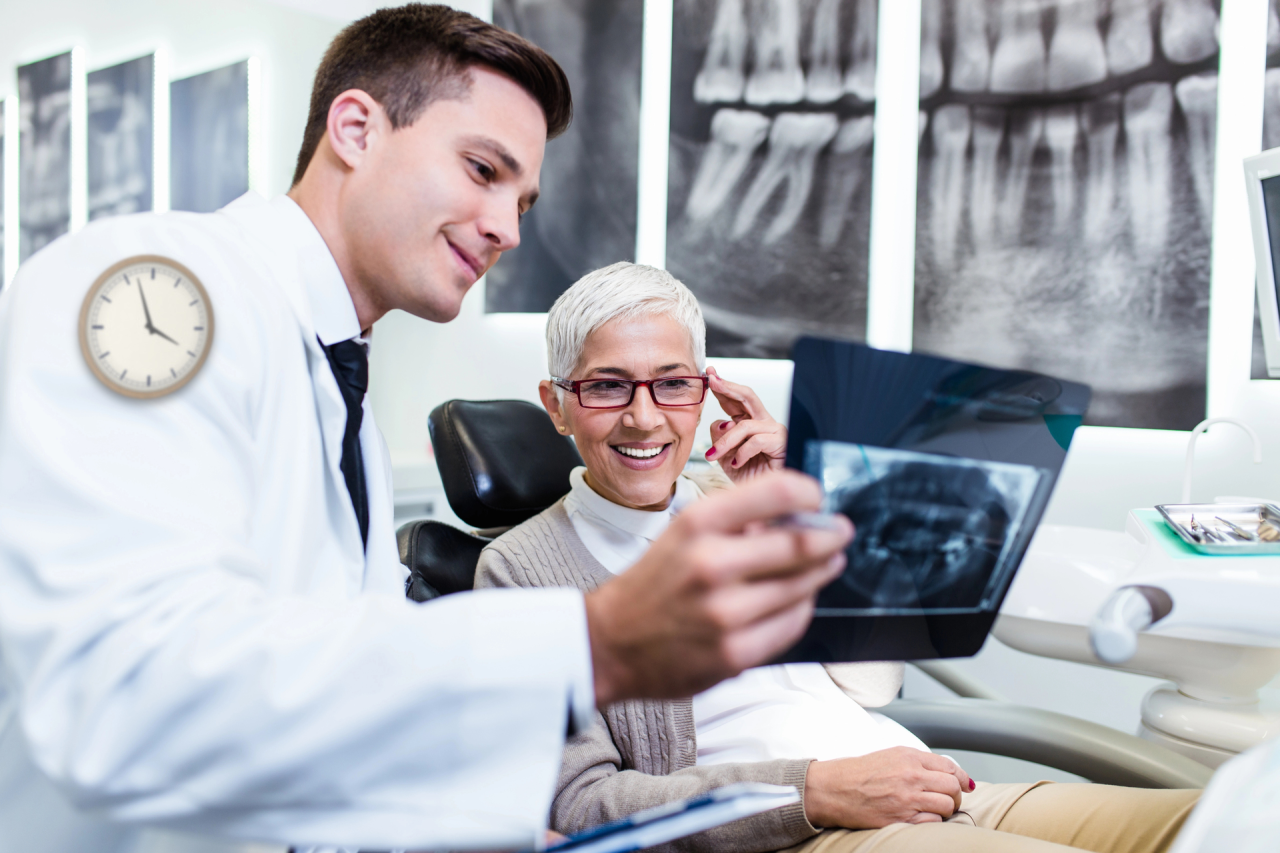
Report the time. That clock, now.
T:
3:57
